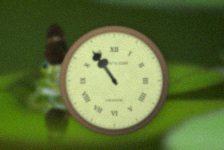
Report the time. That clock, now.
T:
10:54
